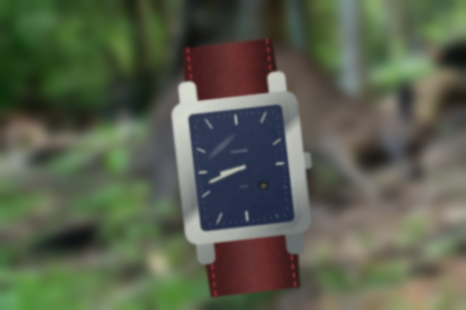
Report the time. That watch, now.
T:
8:42
